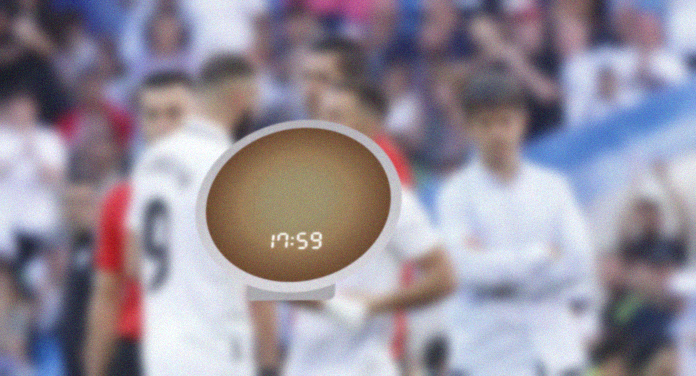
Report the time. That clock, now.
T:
17:59
